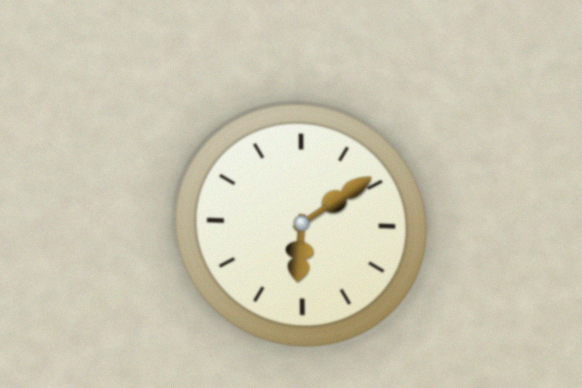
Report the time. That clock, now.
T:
6:09
